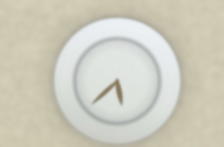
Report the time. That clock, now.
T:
5:38
